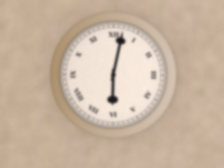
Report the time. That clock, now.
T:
6:02
